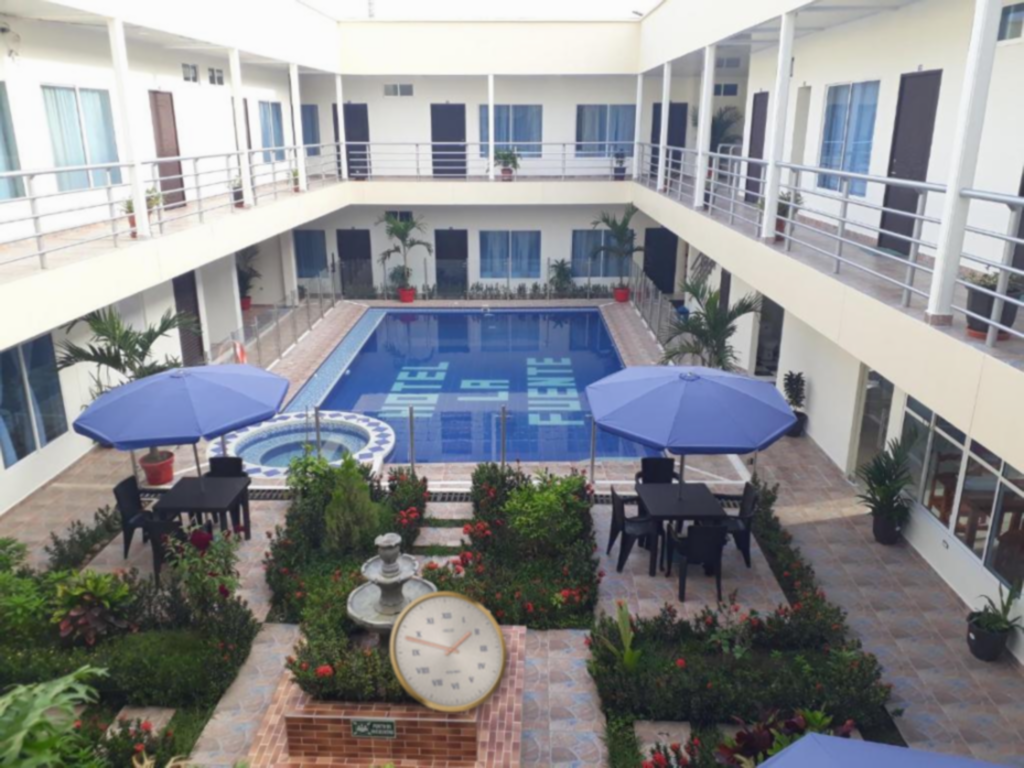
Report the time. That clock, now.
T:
1:48
